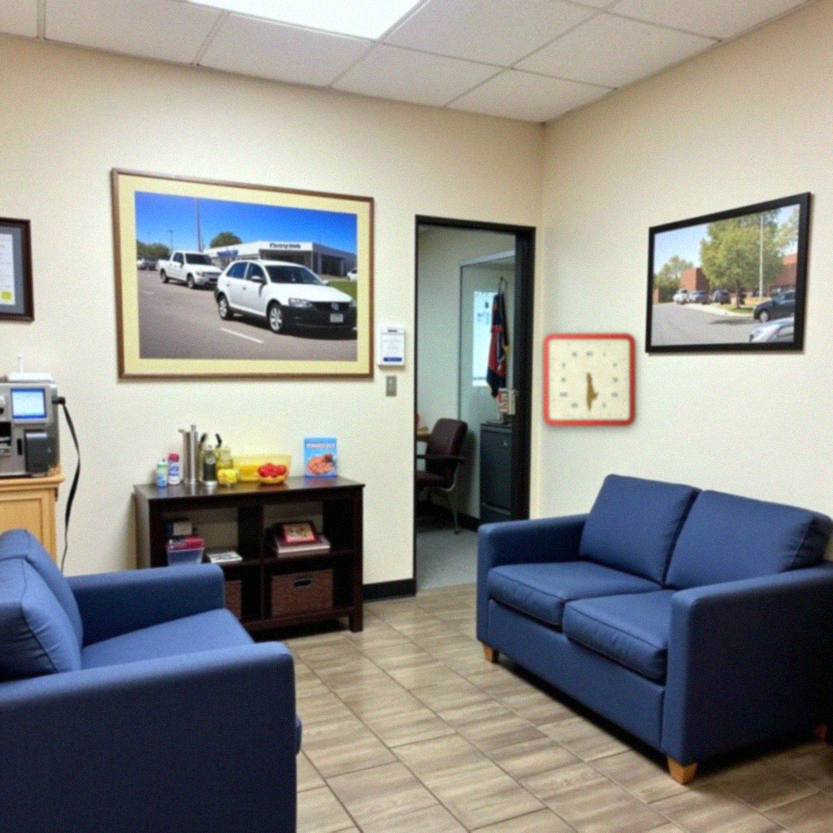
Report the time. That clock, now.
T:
5:30
